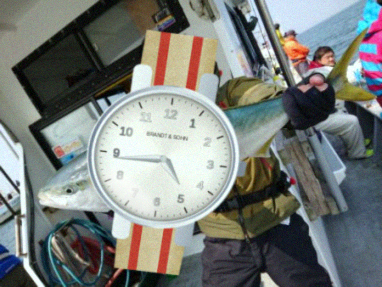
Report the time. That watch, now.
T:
4:44
